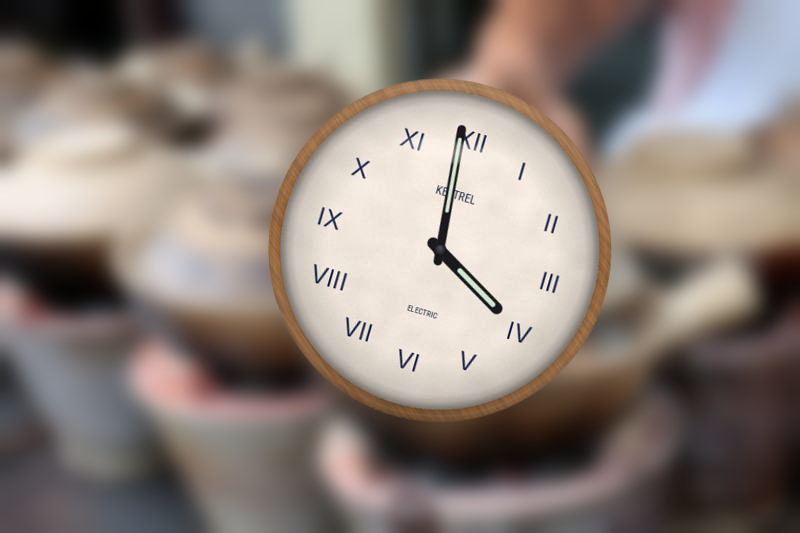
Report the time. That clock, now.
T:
3:59
